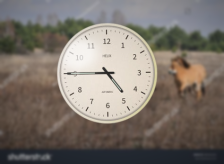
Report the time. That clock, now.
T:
4:45
